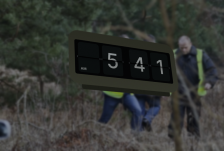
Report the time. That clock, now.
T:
5:41
